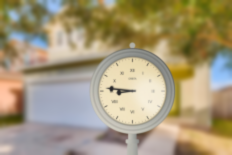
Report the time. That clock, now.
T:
8:46
